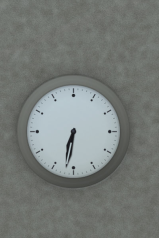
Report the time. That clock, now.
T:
6:32
